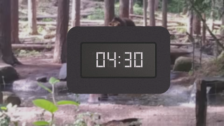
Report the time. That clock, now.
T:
4:30
